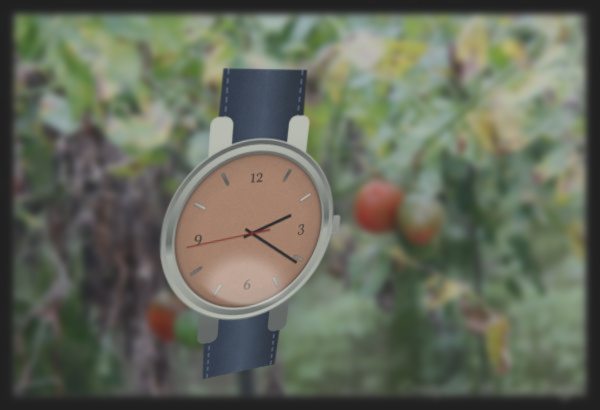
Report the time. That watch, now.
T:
2:20:44
